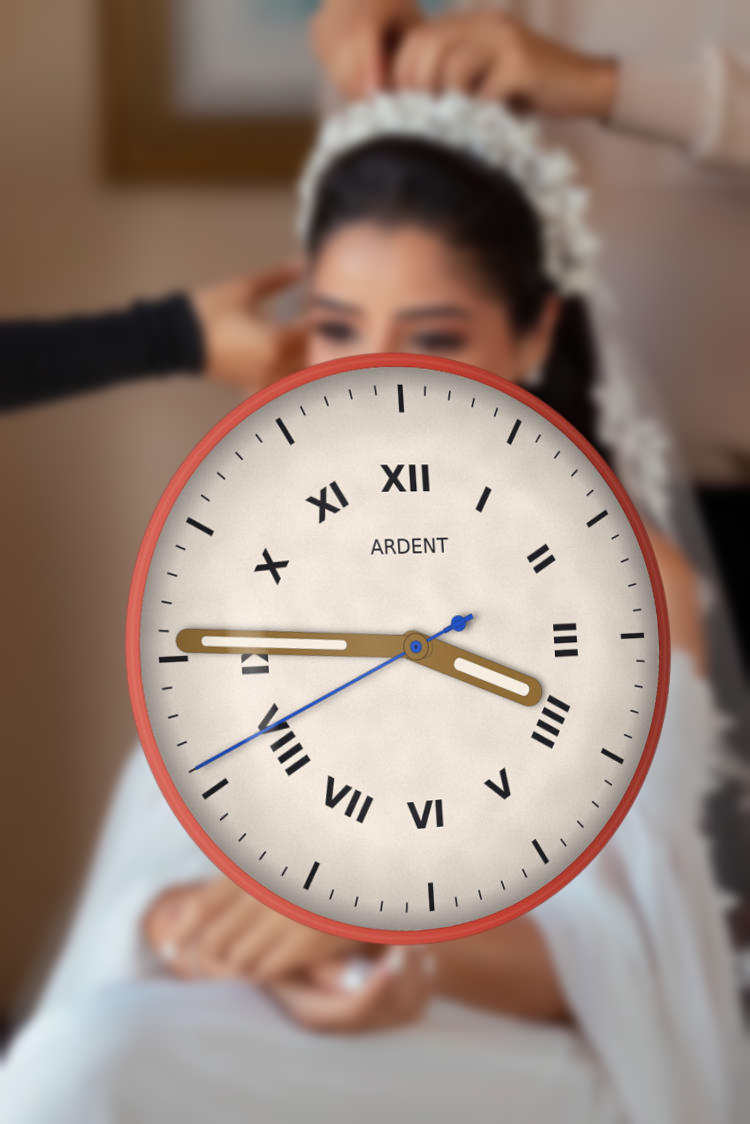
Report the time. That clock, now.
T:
3:45:41
